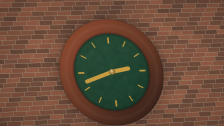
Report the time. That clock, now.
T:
2:42
